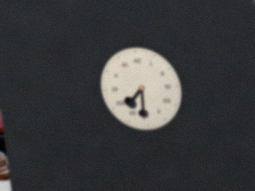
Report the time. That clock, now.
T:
7:31
